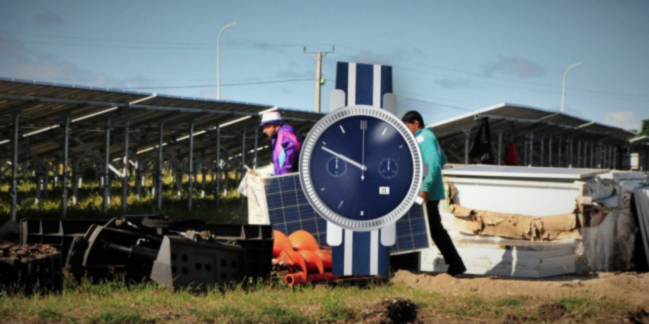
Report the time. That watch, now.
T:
9:49
